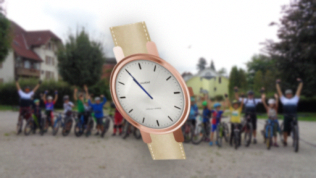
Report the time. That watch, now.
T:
10:55
